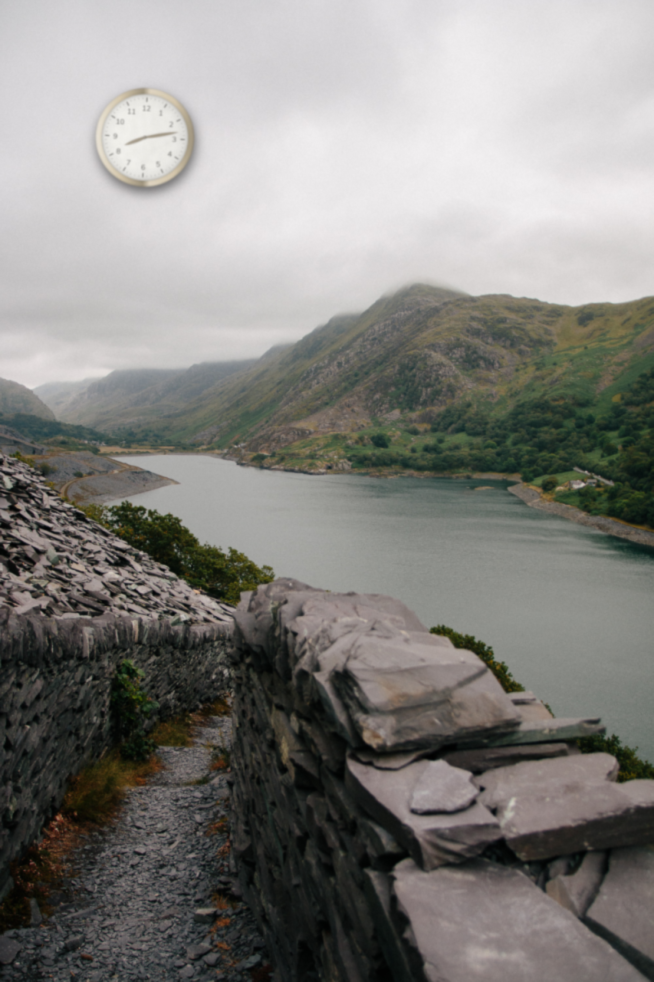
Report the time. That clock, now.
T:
8:13
